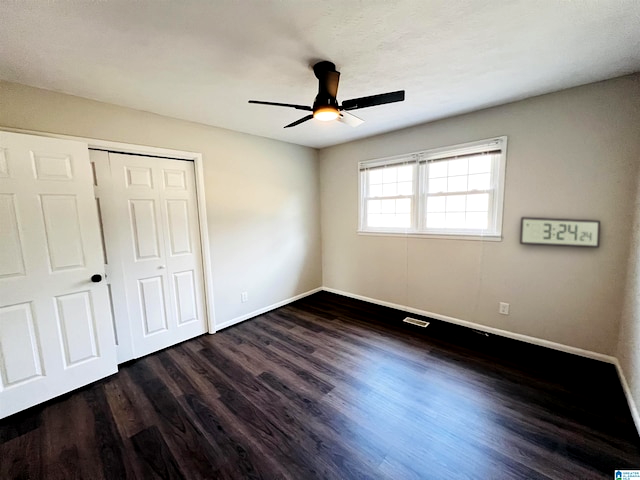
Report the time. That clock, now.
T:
3:24
